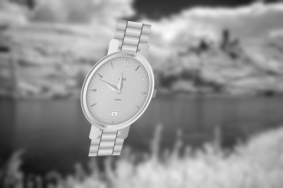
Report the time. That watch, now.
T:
11:49
